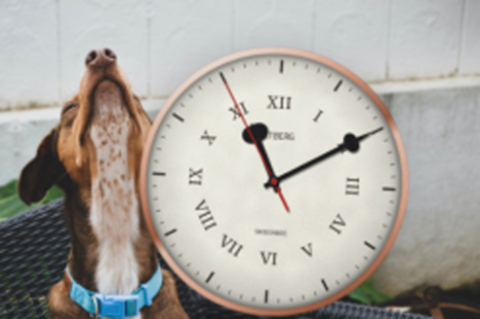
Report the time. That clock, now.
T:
11:09:55
